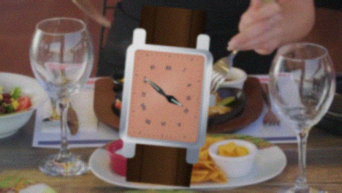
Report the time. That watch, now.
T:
3:51
